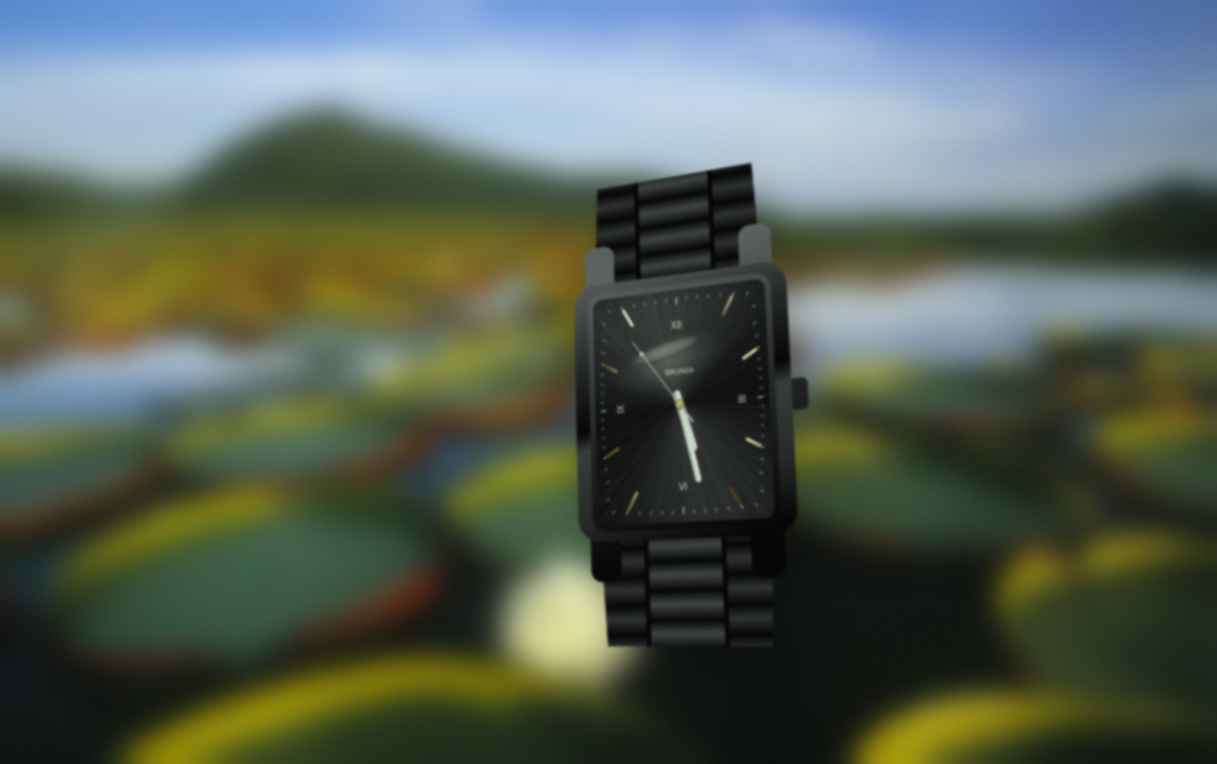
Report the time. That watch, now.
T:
5:27:54
